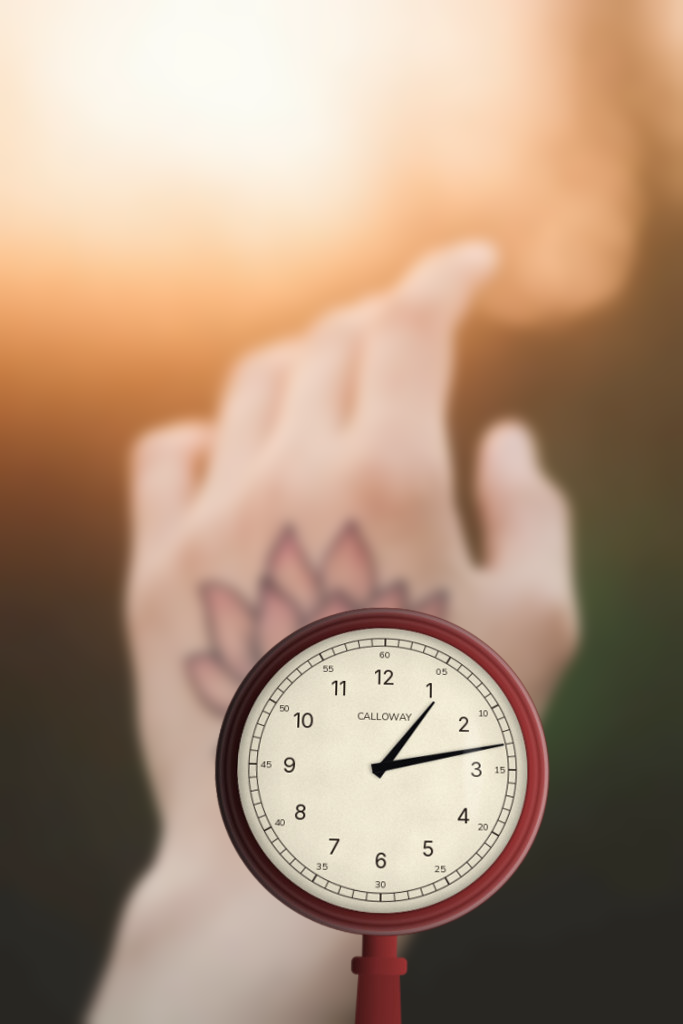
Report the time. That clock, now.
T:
1:13
